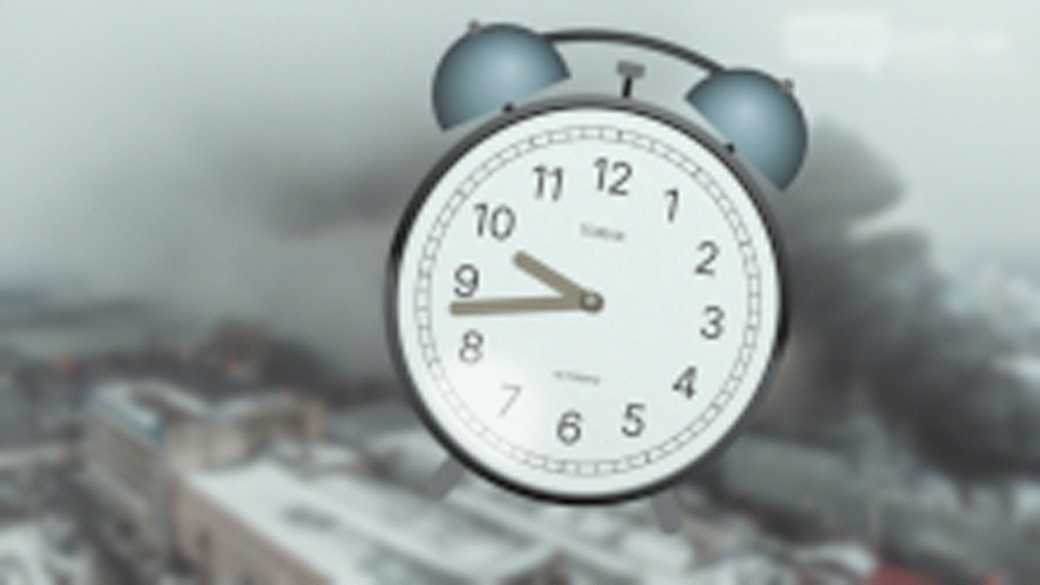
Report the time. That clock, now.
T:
9:43
